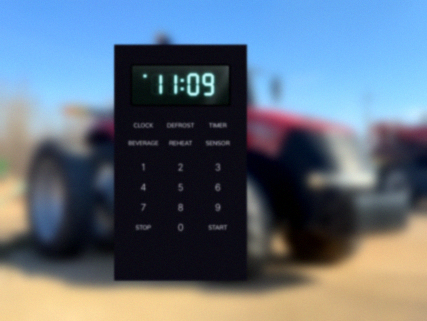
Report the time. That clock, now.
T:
11:09
